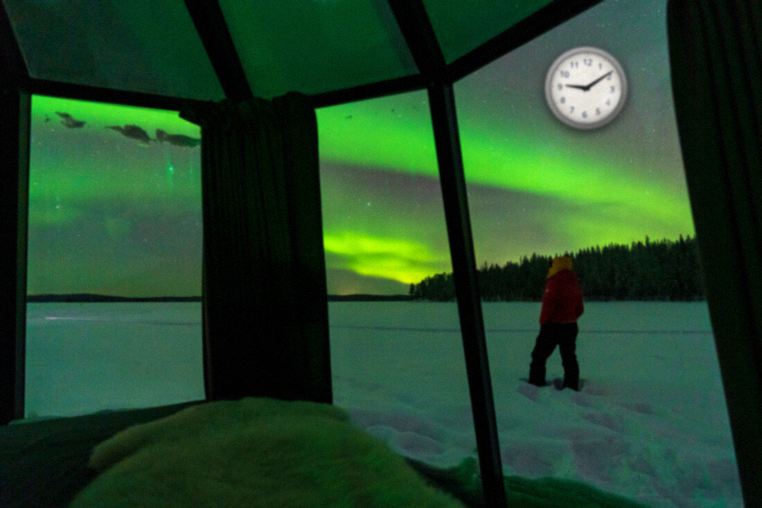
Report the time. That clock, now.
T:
9:09
